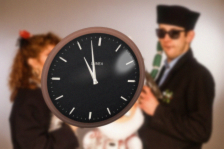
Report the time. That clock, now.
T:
10:58
